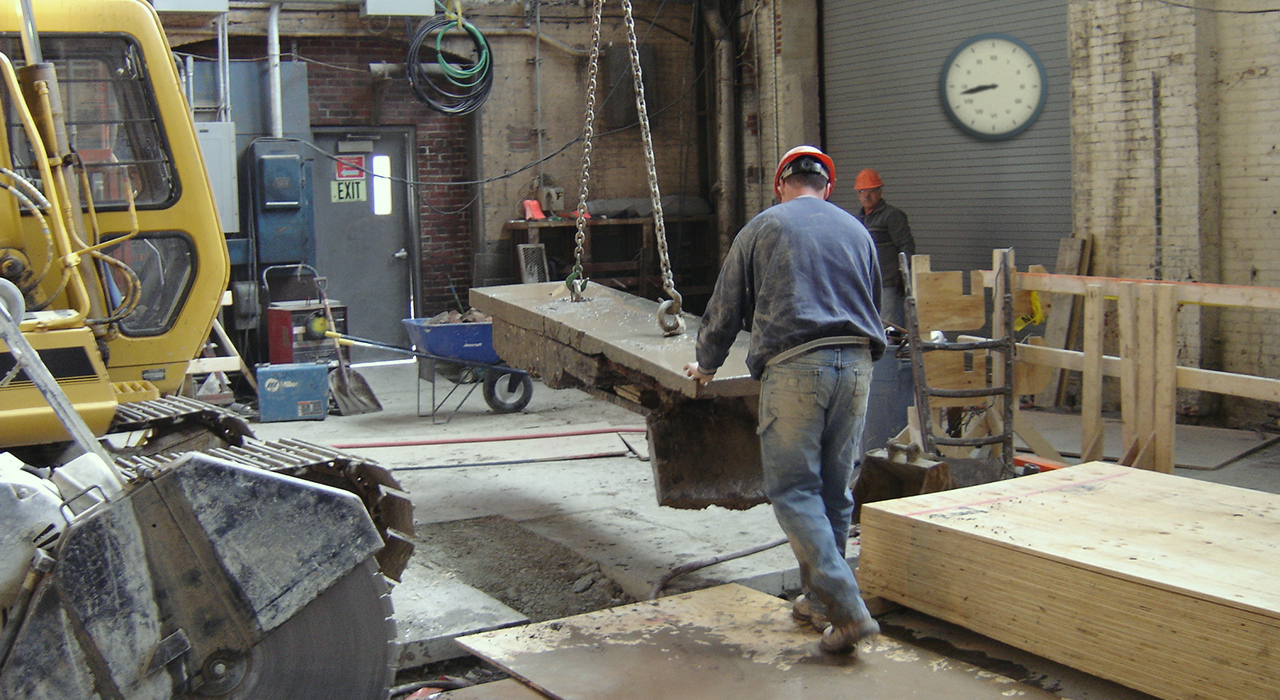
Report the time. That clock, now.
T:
8:43
